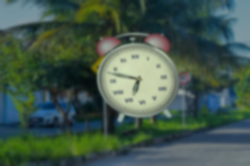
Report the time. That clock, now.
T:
6:48
